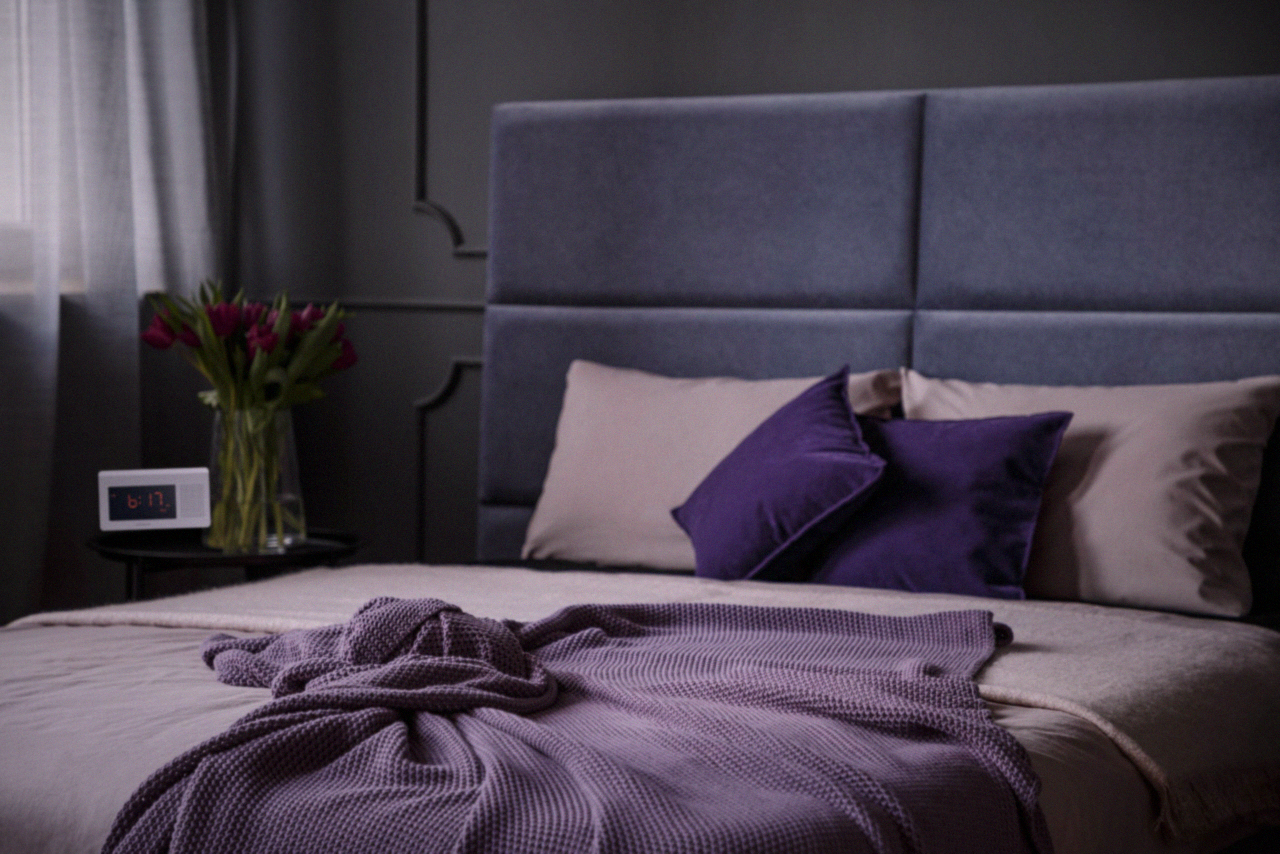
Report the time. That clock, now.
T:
6:17
